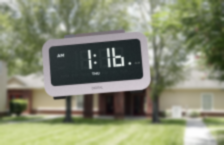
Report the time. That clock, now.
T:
1:16
